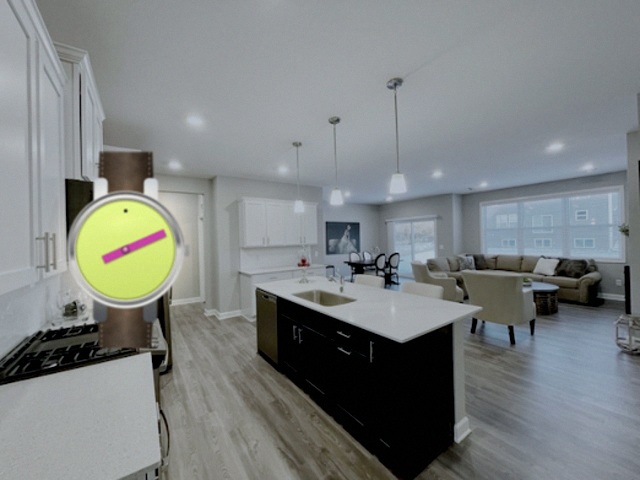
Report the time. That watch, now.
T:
8:11
